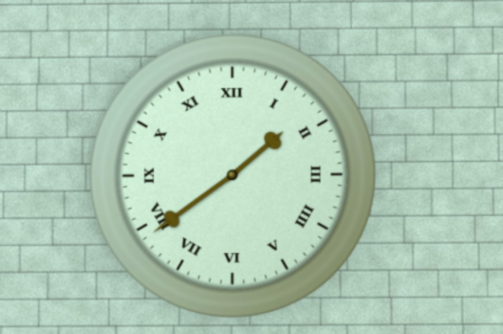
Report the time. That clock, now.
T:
1:39
